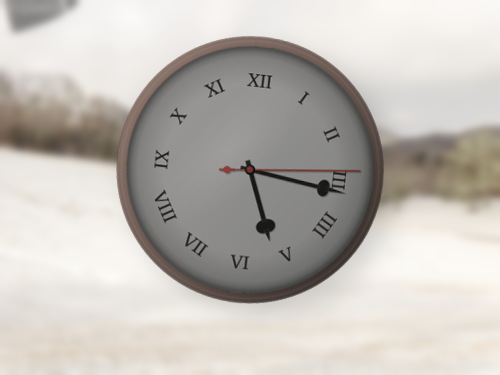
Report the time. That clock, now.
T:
5:16:14
